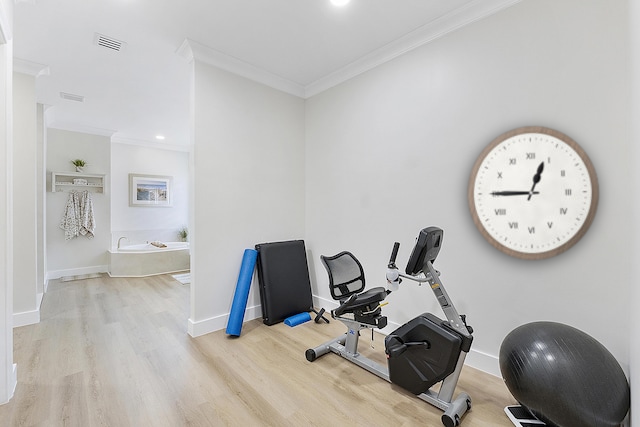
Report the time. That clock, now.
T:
12:45
